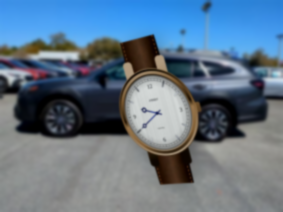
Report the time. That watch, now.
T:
9:40
